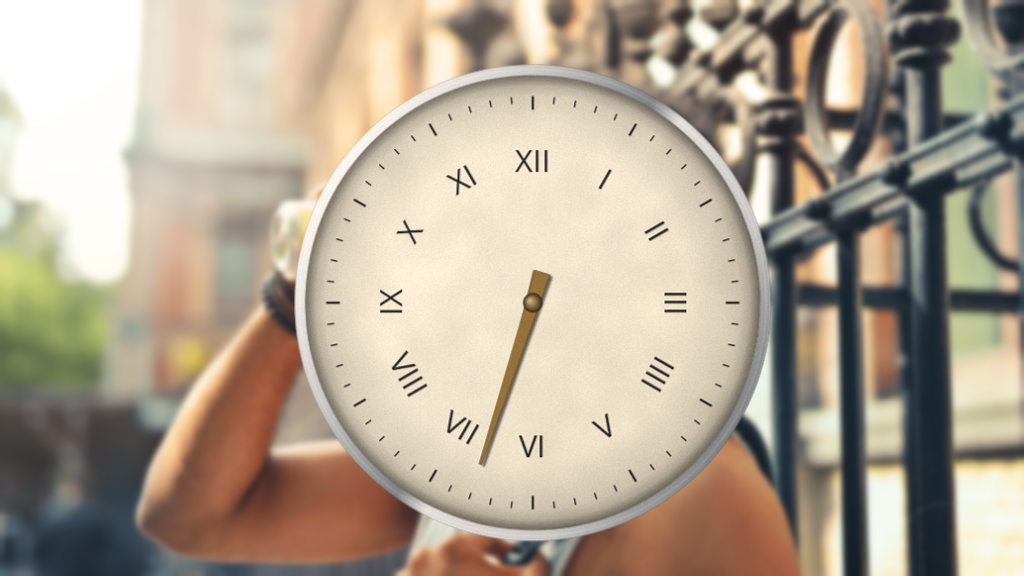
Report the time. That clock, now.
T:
6:33
